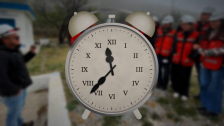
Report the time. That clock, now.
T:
11:37
